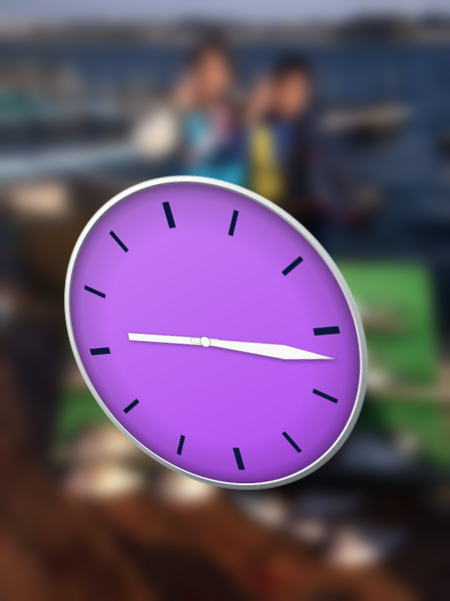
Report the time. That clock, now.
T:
9:17
